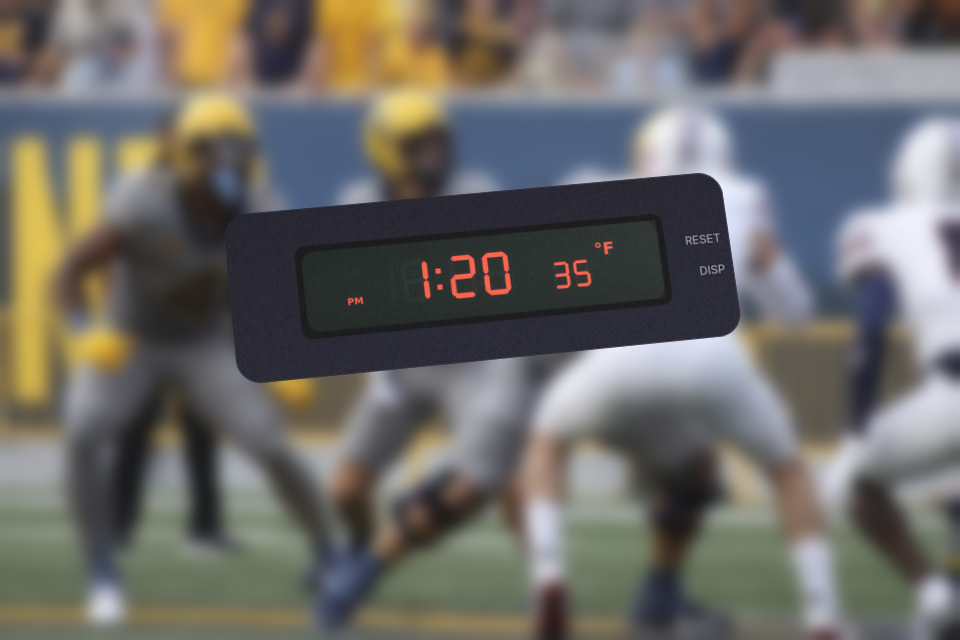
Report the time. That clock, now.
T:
1:20
